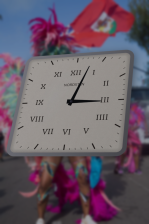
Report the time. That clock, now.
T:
3:03
